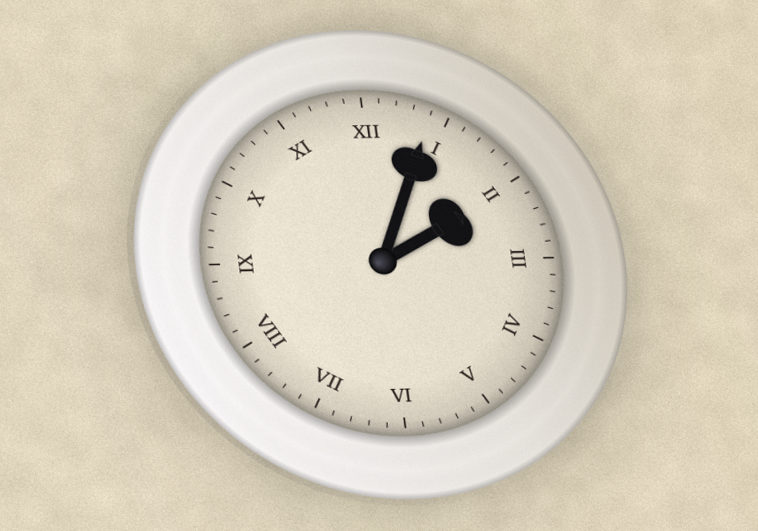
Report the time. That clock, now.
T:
2:04
